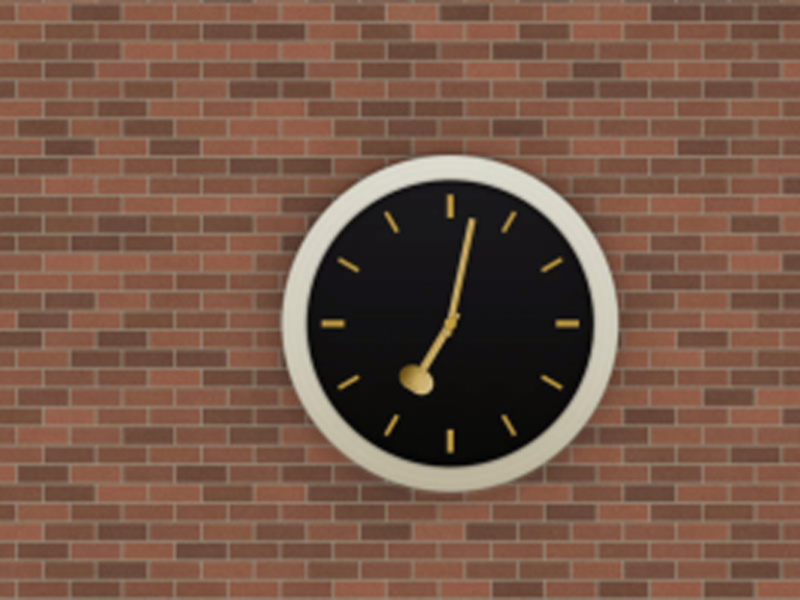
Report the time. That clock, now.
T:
7:02
